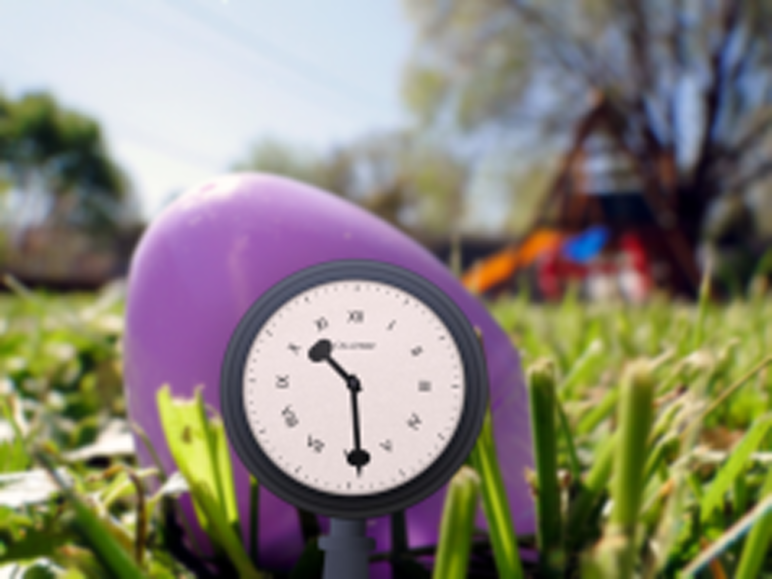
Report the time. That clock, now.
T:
10:29
